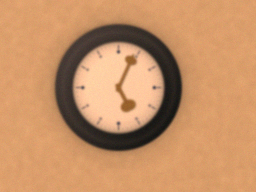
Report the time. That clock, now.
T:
5:04
